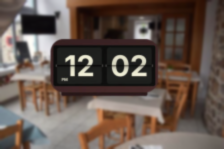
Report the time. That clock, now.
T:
12:02
